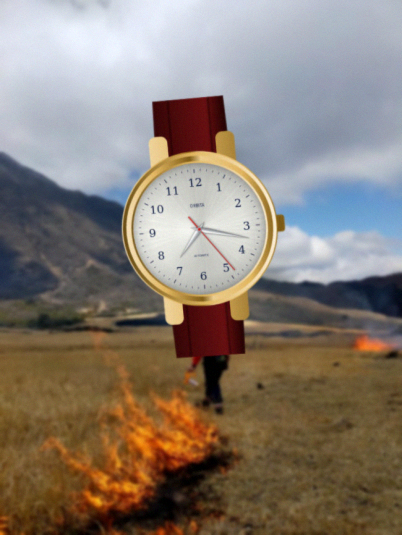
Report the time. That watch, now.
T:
7:17:24
